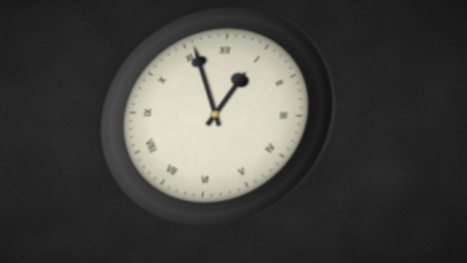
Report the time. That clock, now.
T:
12:56
